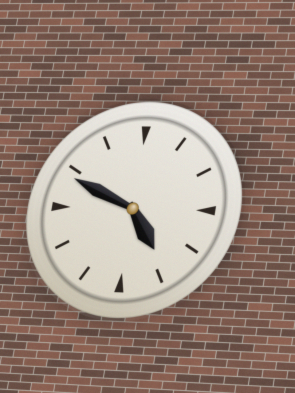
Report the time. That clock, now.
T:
4:49
